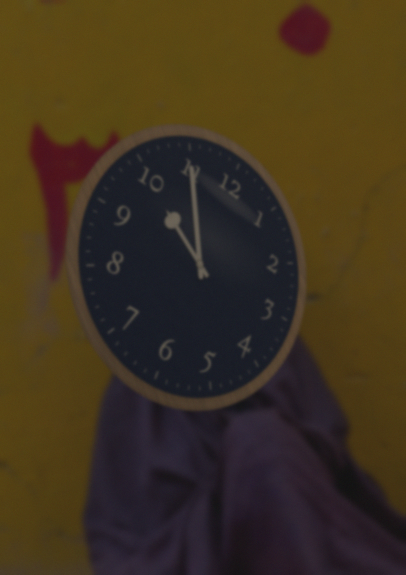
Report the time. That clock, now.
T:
9:55
